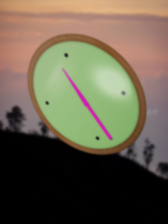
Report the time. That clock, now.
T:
11:27
